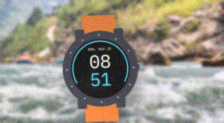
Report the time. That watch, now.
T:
8:51
